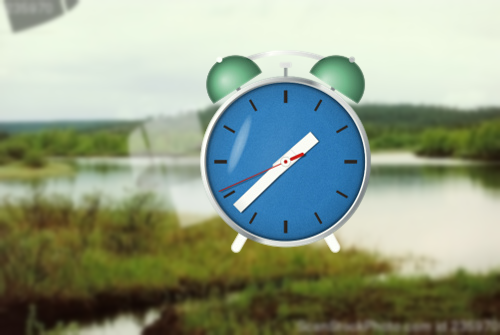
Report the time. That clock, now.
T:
1:37:41
